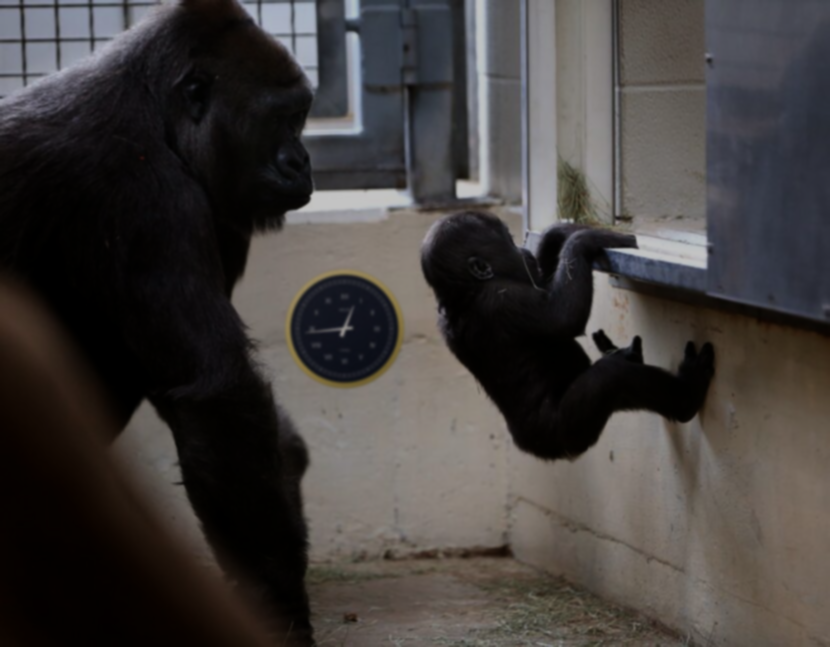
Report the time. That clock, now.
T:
12:44
